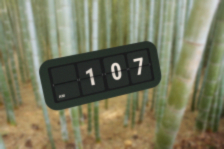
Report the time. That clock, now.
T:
1:07
